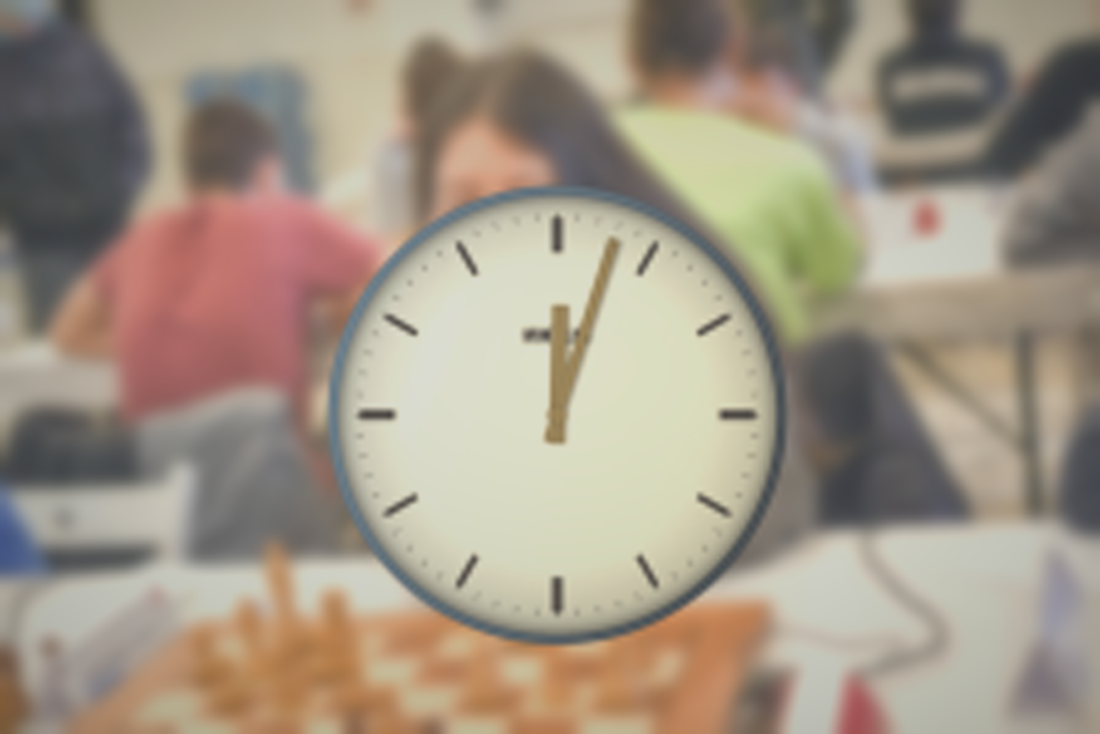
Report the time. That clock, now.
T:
12:03
